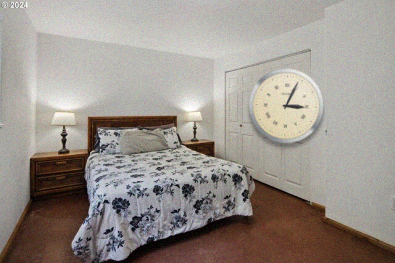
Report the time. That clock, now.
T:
3:04
